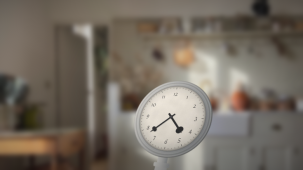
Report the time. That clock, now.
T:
4:38
